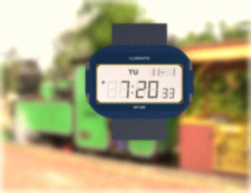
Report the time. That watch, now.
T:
7:20:33
